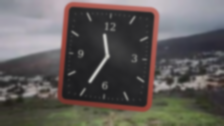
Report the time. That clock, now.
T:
11:35
